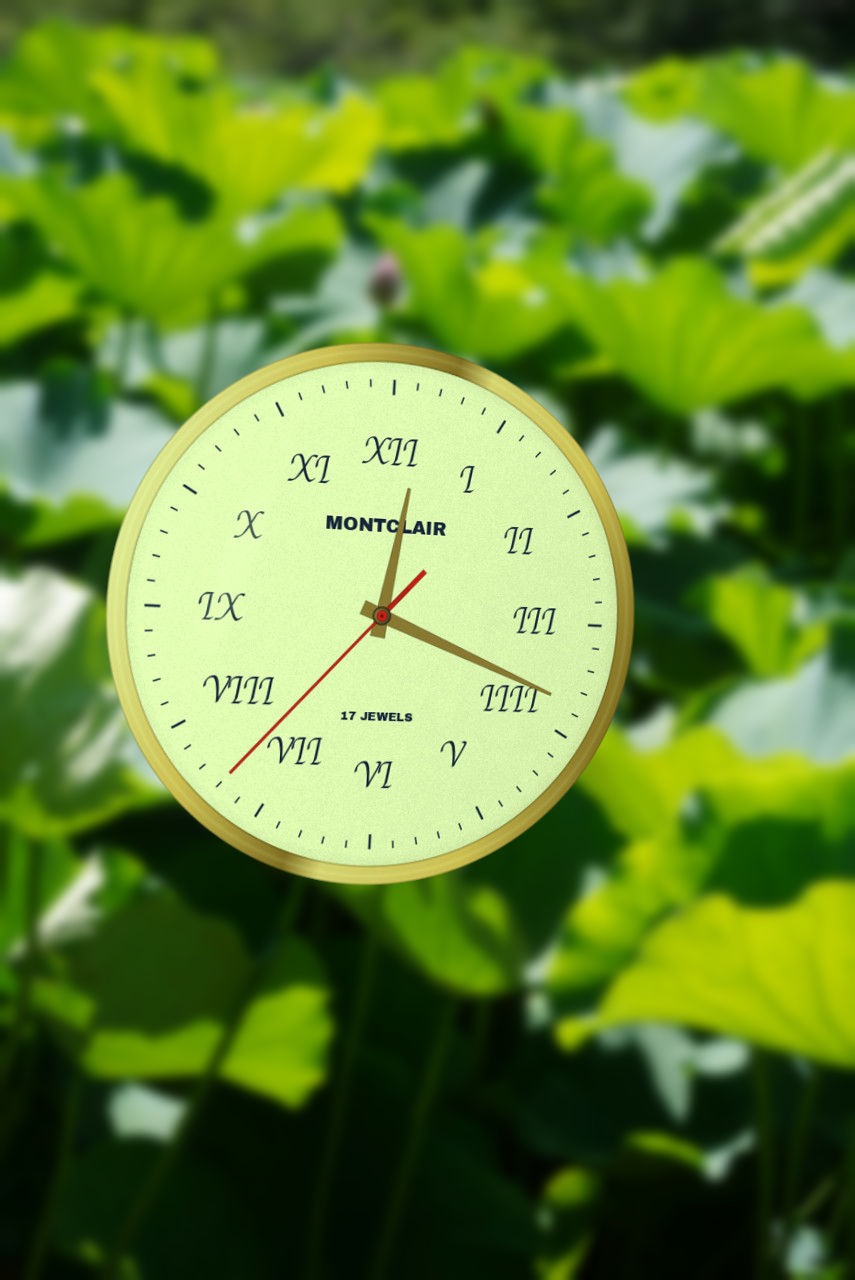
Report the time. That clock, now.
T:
12:18:37
